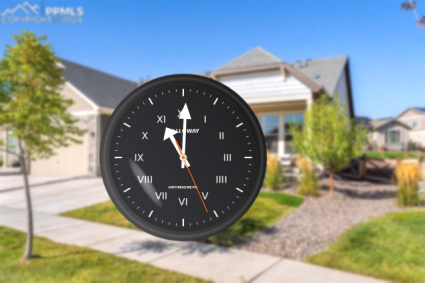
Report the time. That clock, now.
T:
11:00:26
